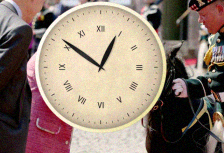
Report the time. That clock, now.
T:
12:51
